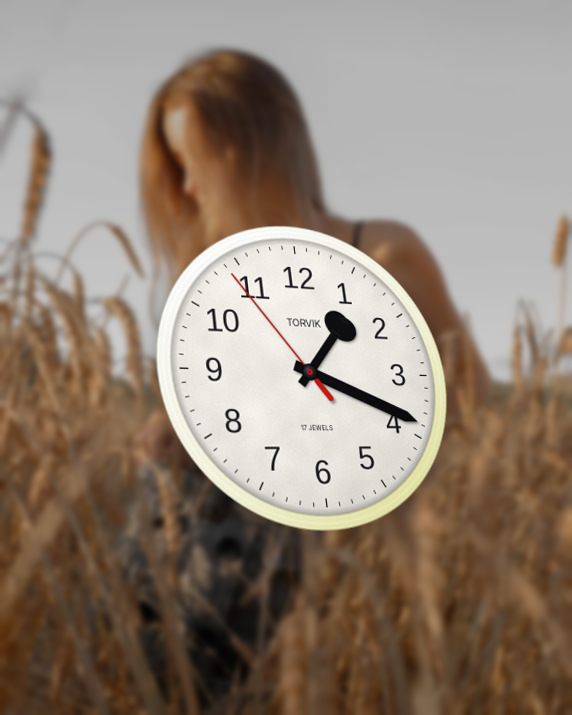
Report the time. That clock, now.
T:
1:18:54
